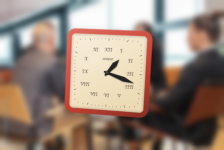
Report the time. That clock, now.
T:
1:18
